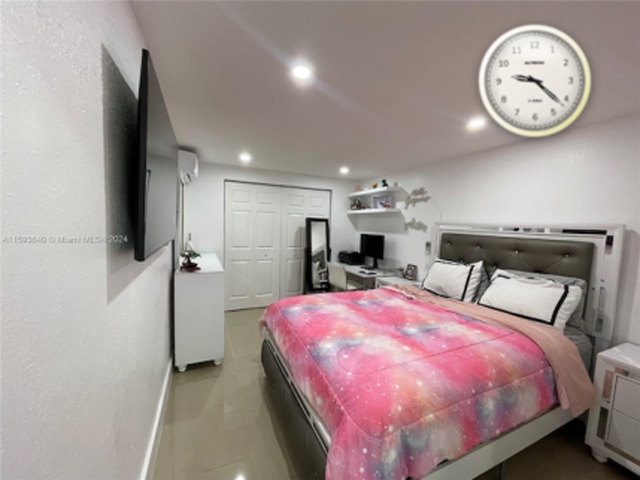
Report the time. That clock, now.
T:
9:22
